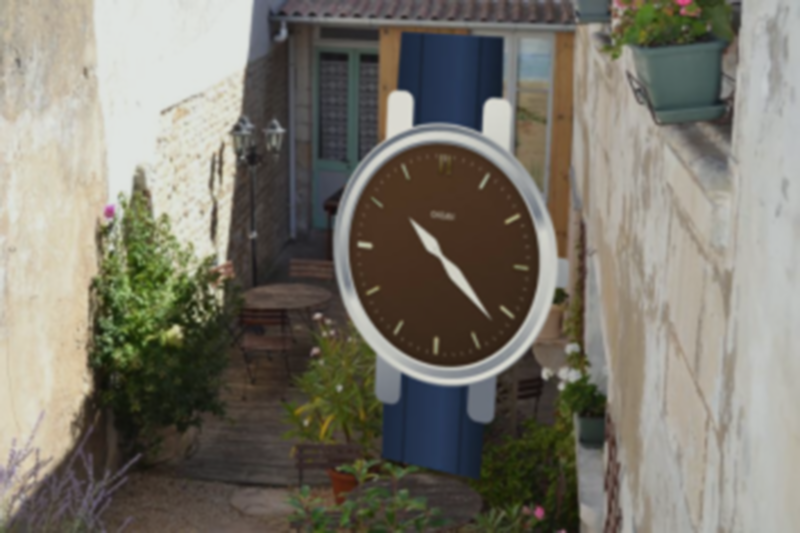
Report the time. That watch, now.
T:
10:22
